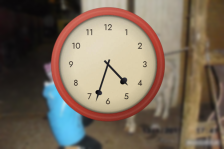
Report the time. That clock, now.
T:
4:33
